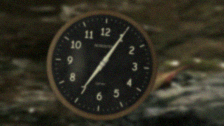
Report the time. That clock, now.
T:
7:05
